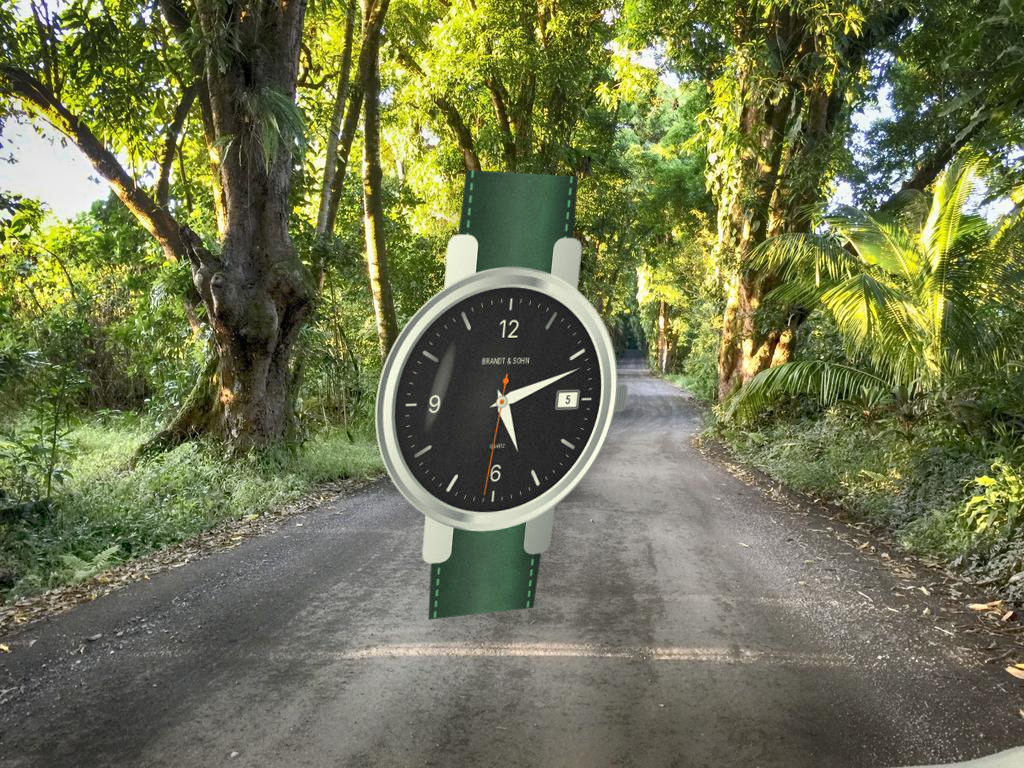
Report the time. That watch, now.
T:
5:11:31
